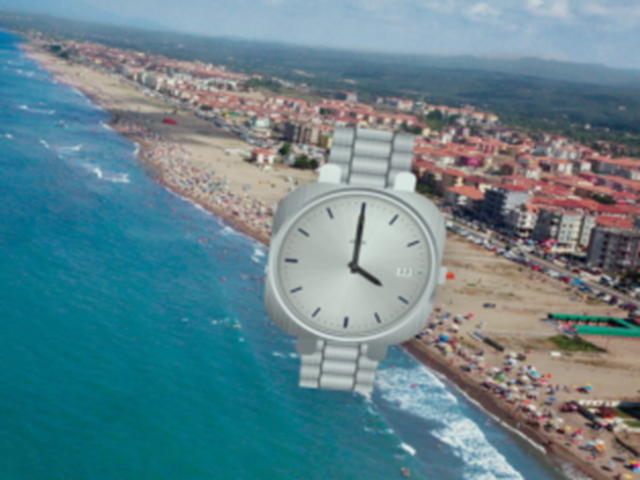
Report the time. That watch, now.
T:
4:00
